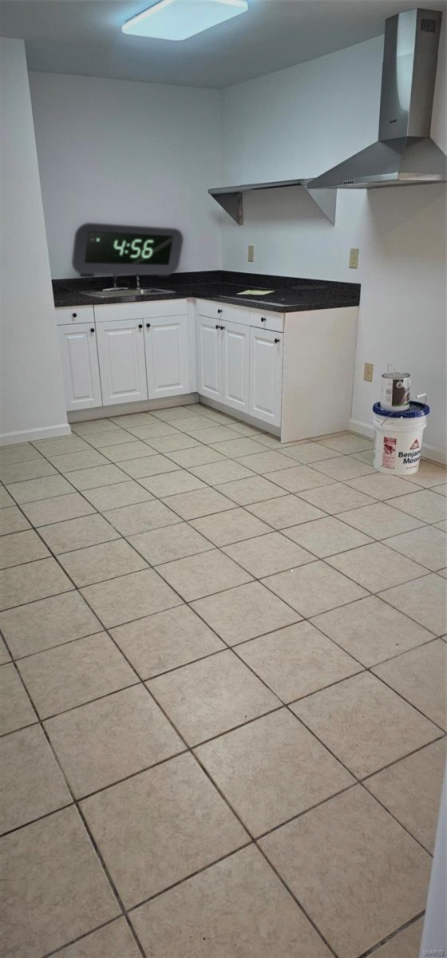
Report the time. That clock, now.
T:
4:56
